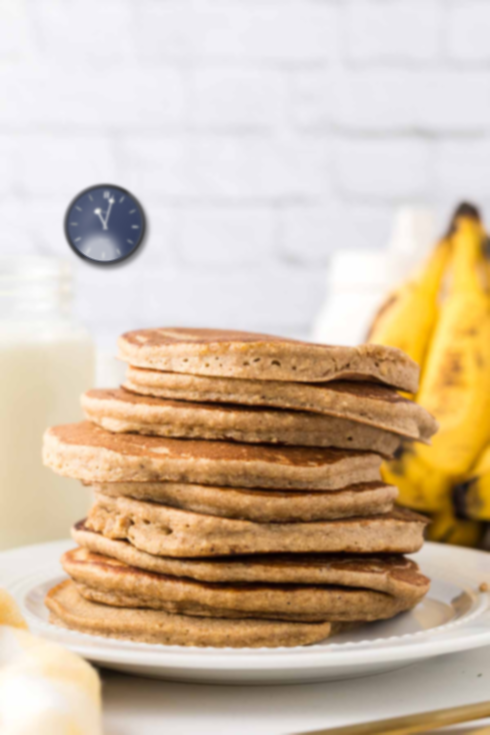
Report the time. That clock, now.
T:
11:02
